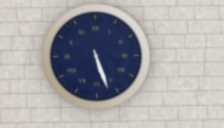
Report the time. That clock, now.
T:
5:27
